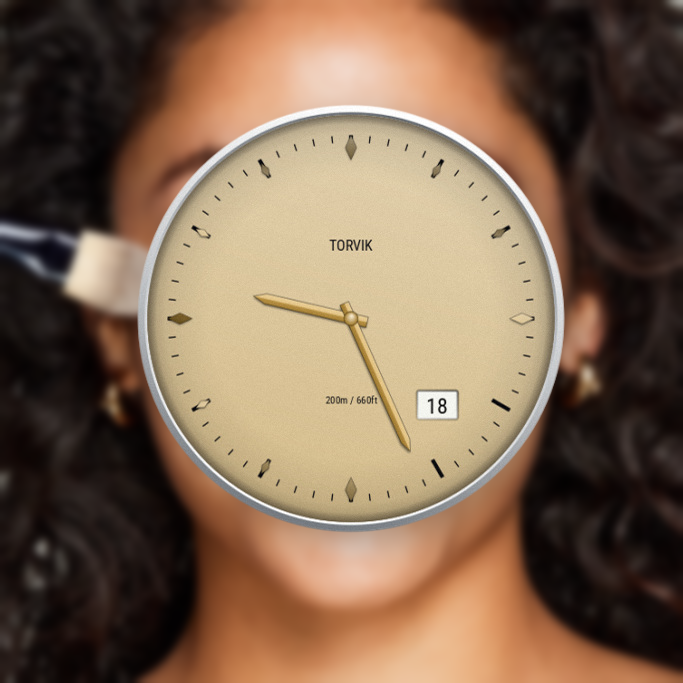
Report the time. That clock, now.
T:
9:26
